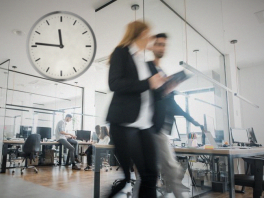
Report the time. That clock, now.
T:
11:46
